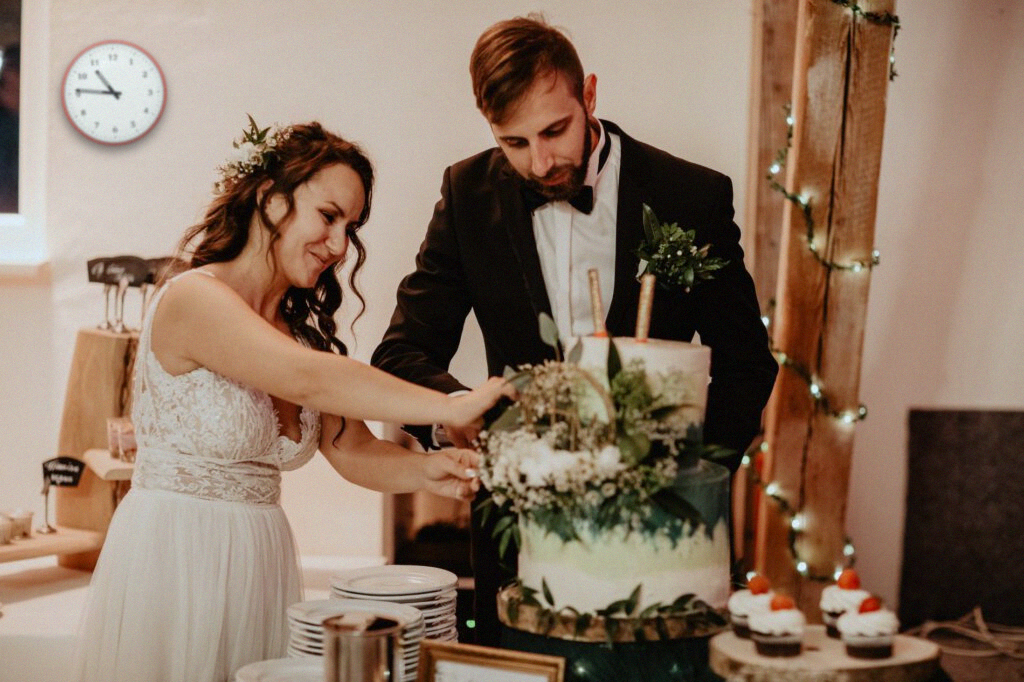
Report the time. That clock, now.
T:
10:46
